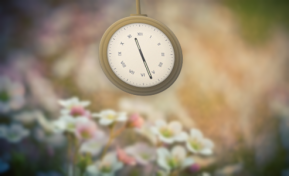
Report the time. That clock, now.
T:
11:27
